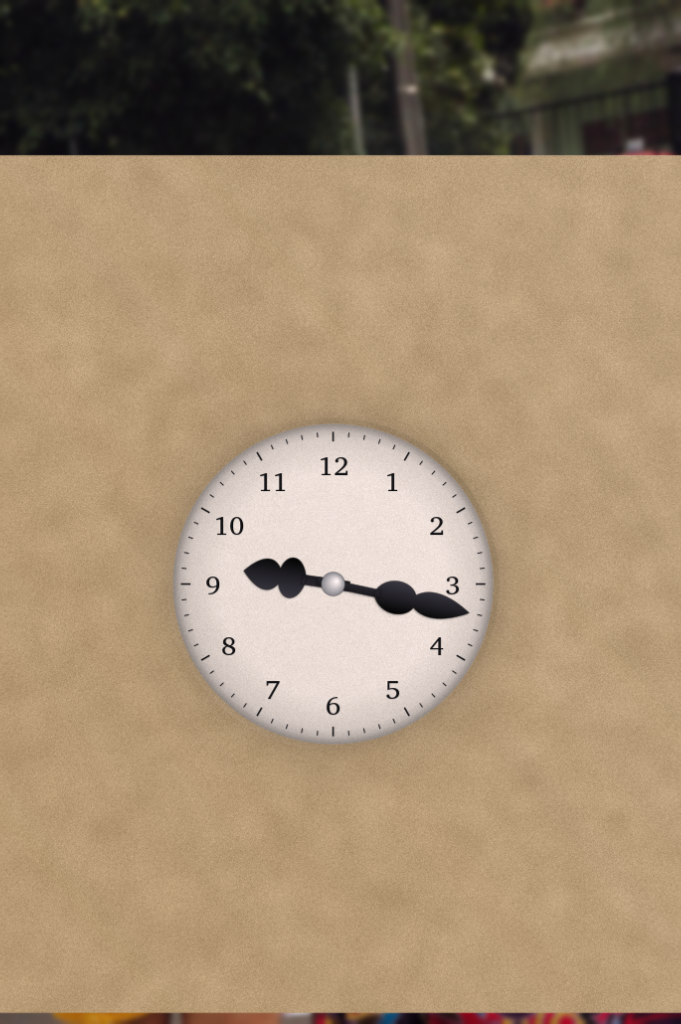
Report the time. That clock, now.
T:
9:17
